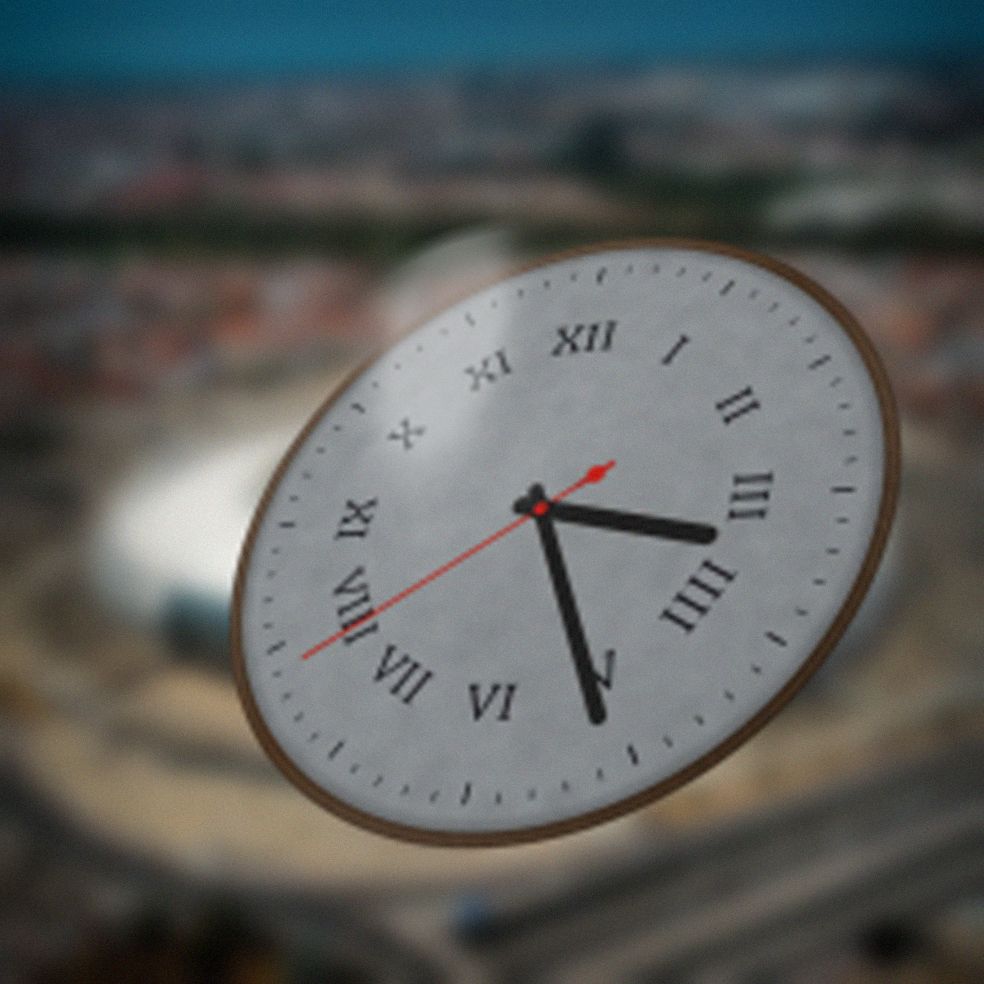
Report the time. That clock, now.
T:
3:25:39
